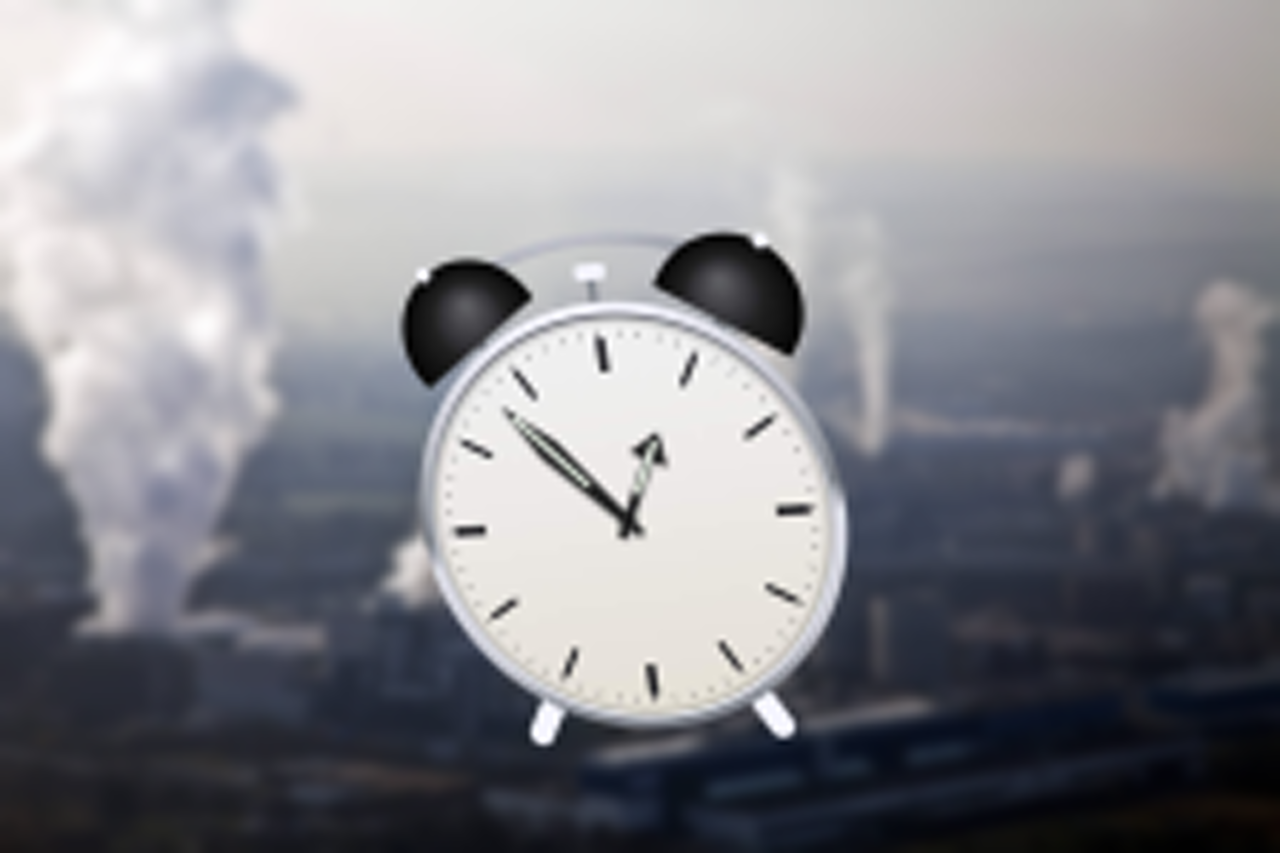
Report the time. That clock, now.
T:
12:53
